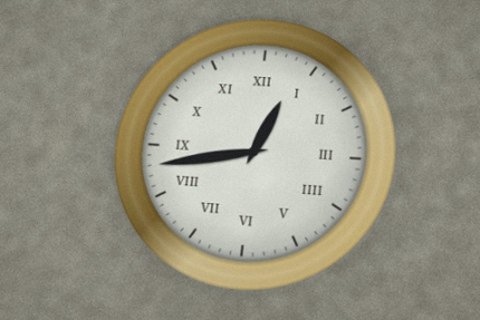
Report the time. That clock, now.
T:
12:43
